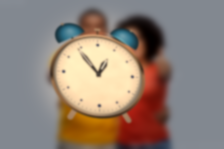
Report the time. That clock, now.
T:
12:54
